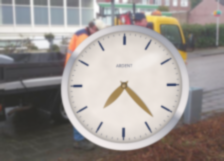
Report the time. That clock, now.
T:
7:23
